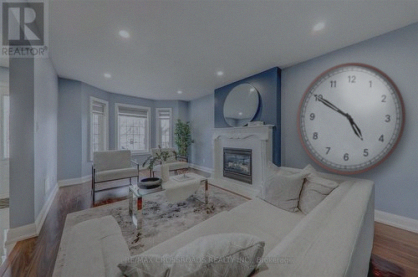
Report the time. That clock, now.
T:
4:50
